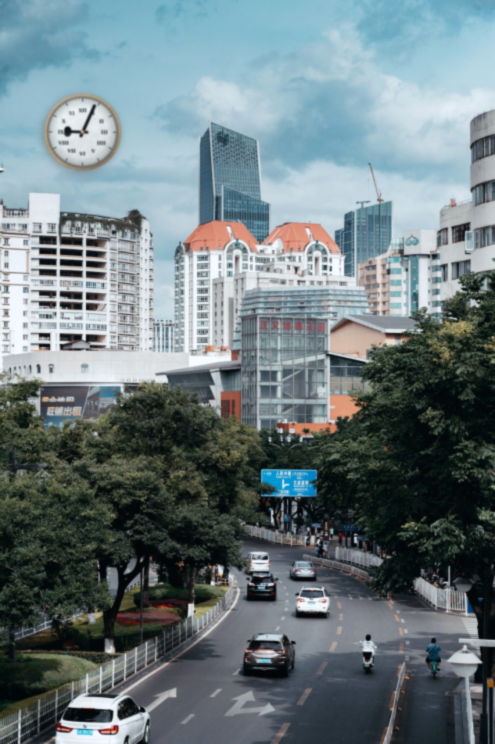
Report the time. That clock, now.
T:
9:04
